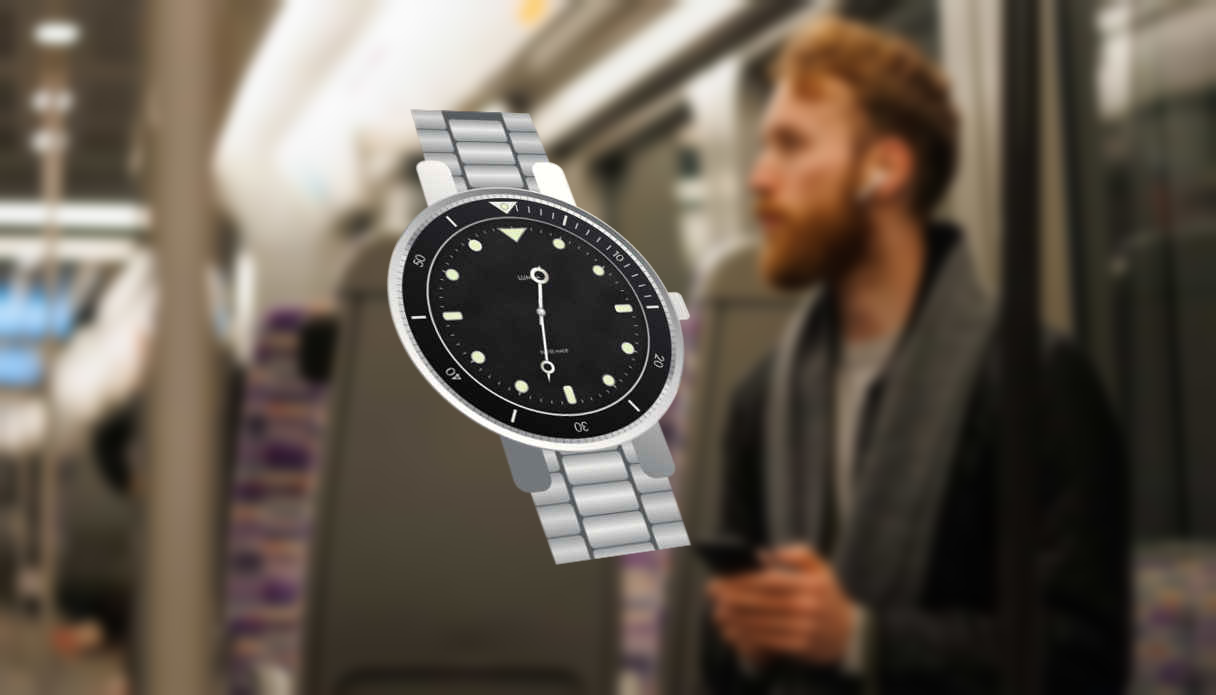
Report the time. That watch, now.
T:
12:32
